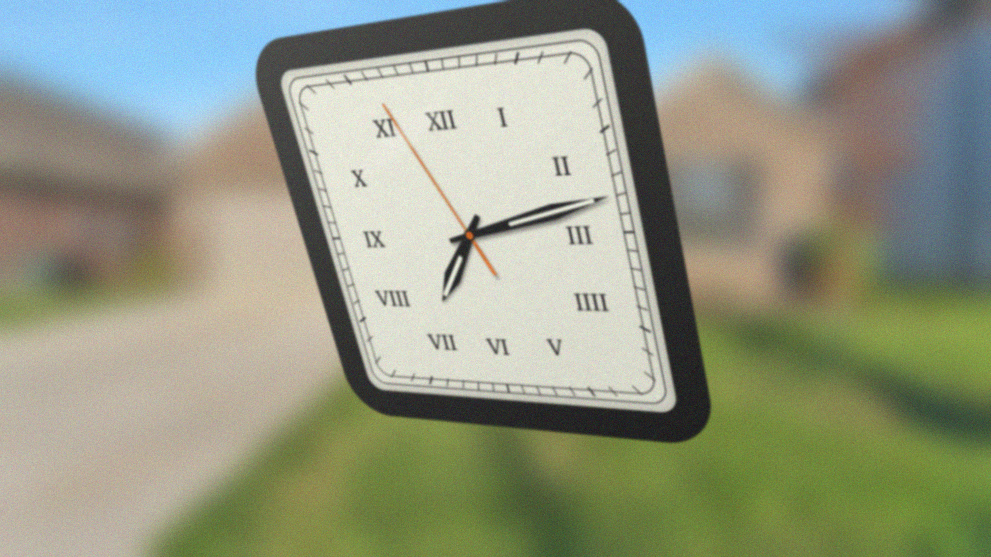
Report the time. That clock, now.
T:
7:12:56
